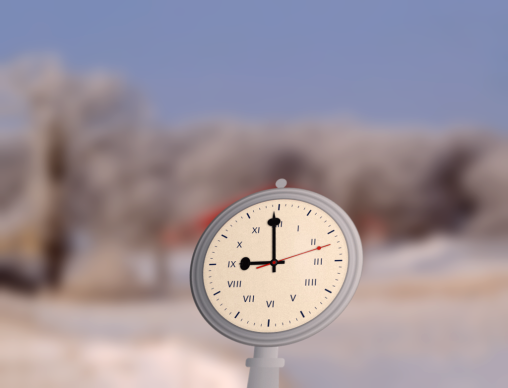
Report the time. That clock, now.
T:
8:59:12
